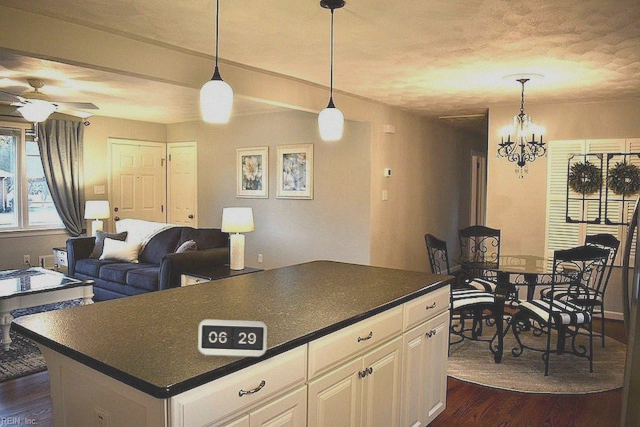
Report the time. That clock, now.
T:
6:29
